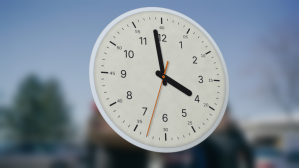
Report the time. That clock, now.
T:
3:58:33
